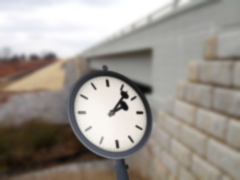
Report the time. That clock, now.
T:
2:07
